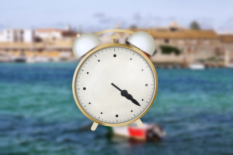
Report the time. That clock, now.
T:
4:22
